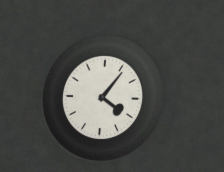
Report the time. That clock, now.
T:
4:06
